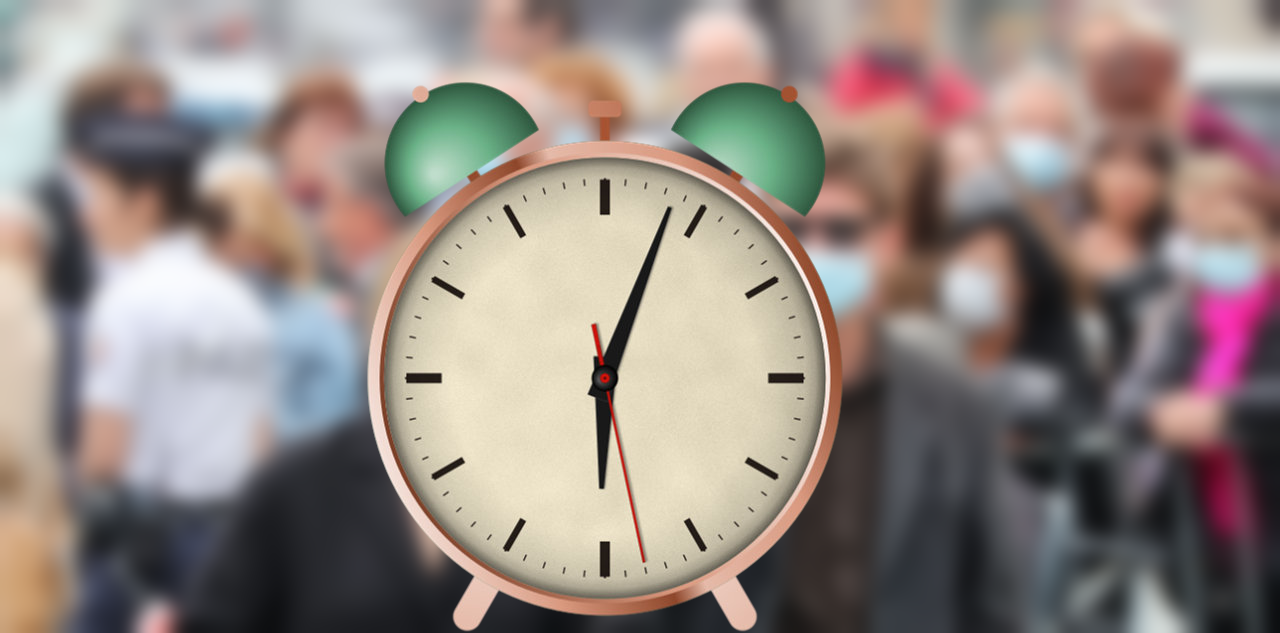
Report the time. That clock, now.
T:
6:03:28
